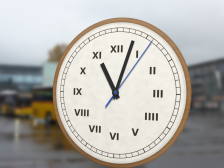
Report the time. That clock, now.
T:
11:03:06
